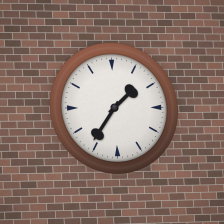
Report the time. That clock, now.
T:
1:36
